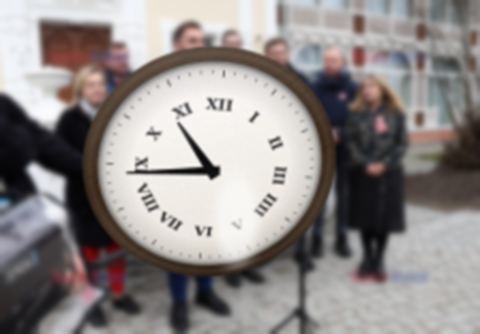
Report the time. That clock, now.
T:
10:44
